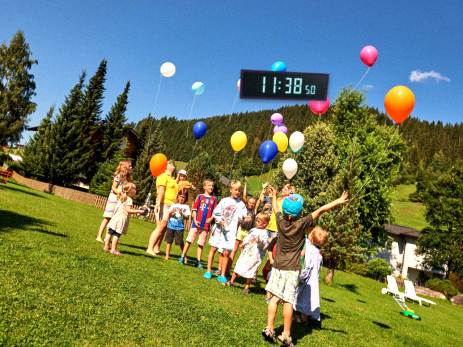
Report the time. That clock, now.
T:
11:38:50
